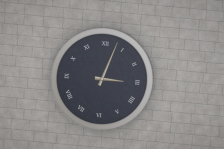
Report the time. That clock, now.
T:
3:03
